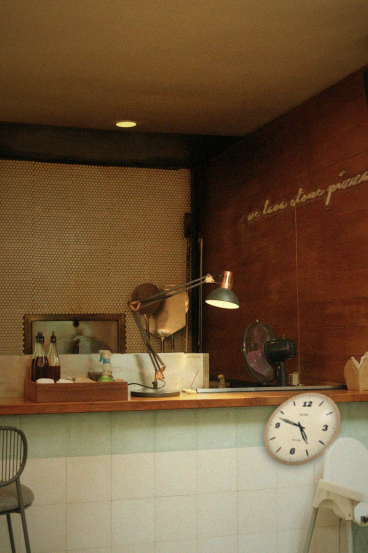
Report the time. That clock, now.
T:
4:48
